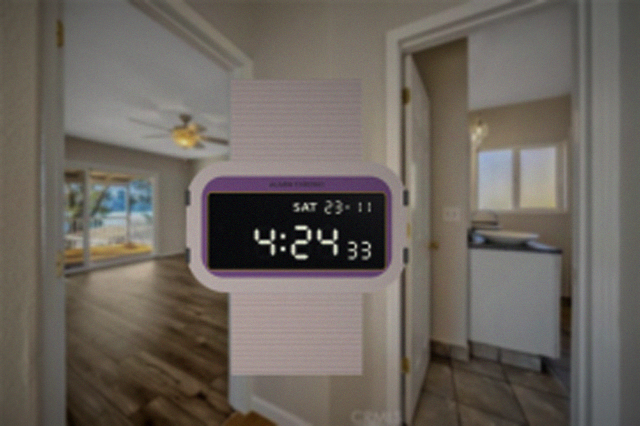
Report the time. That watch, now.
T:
4:24:33
